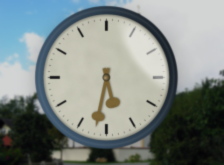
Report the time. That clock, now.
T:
5:32
